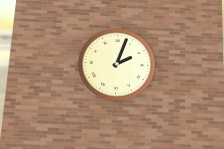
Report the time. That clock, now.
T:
2:03
